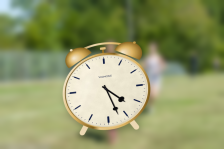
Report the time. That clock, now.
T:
4:27
